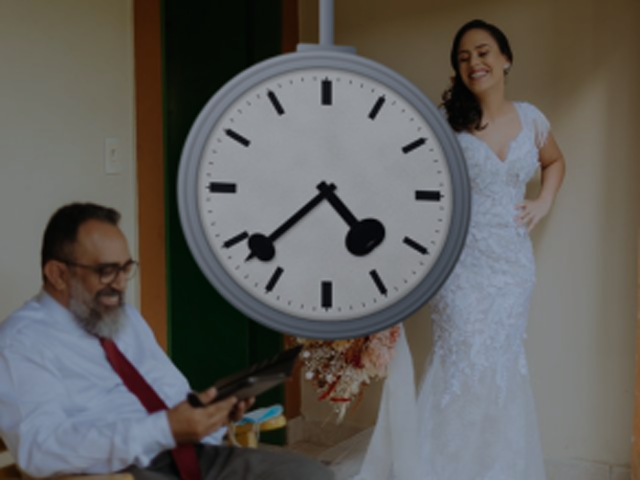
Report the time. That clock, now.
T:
4:38
